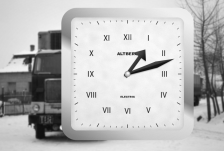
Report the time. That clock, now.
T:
1:12
